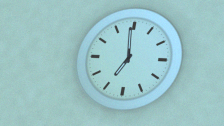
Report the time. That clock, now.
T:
6:59
